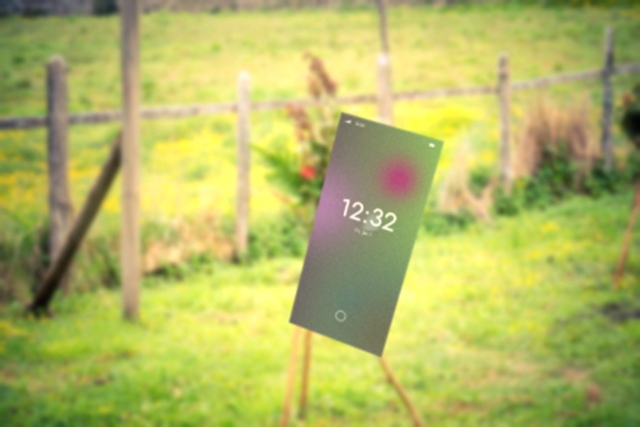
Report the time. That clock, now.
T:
12:32
